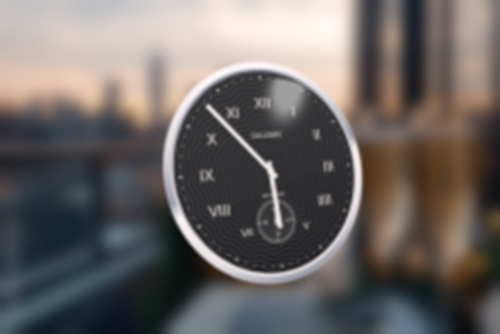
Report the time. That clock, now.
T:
5:53
